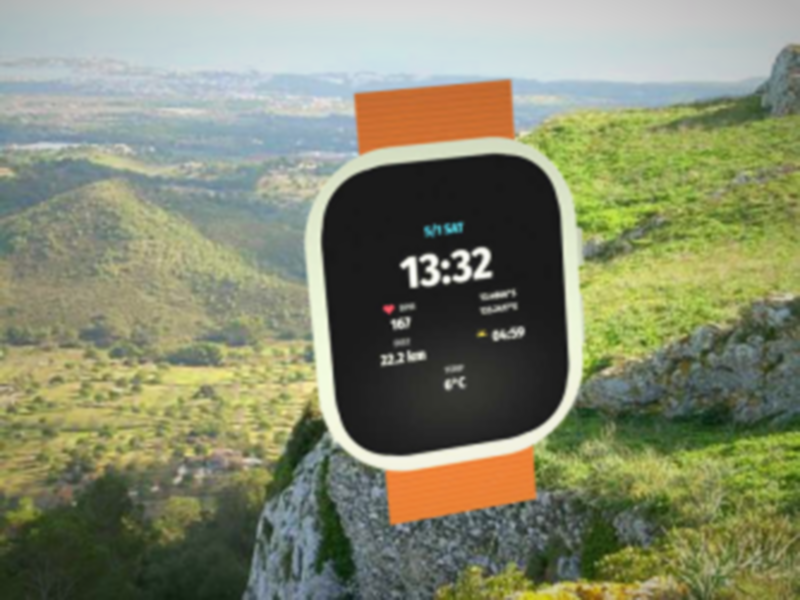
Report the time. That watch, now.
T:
13:32
